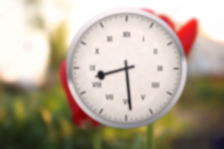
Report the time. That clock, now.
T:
8:29
